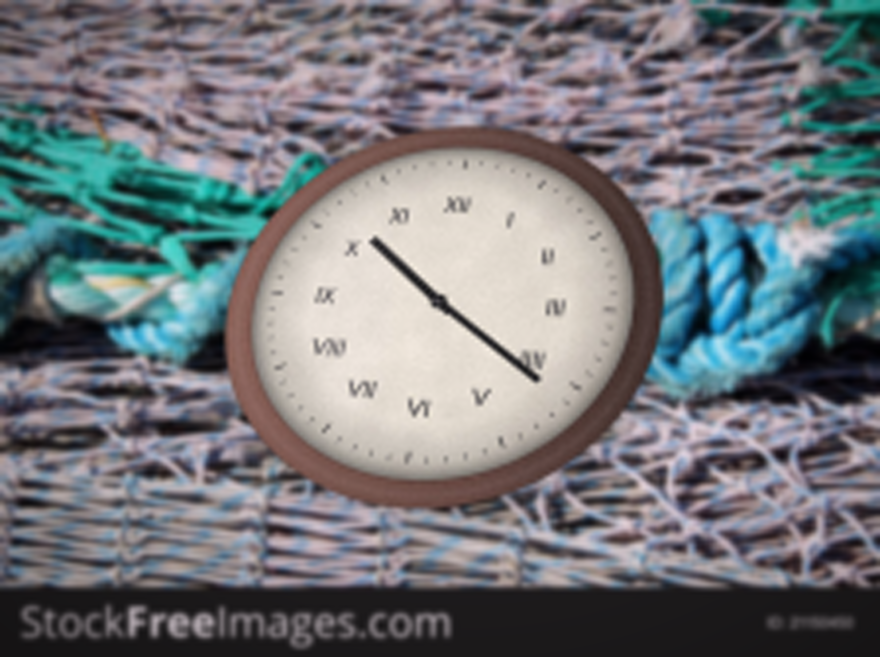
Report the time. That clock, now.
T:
10:21
